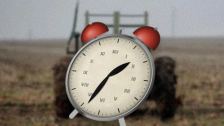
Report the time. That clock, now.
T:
1:34
